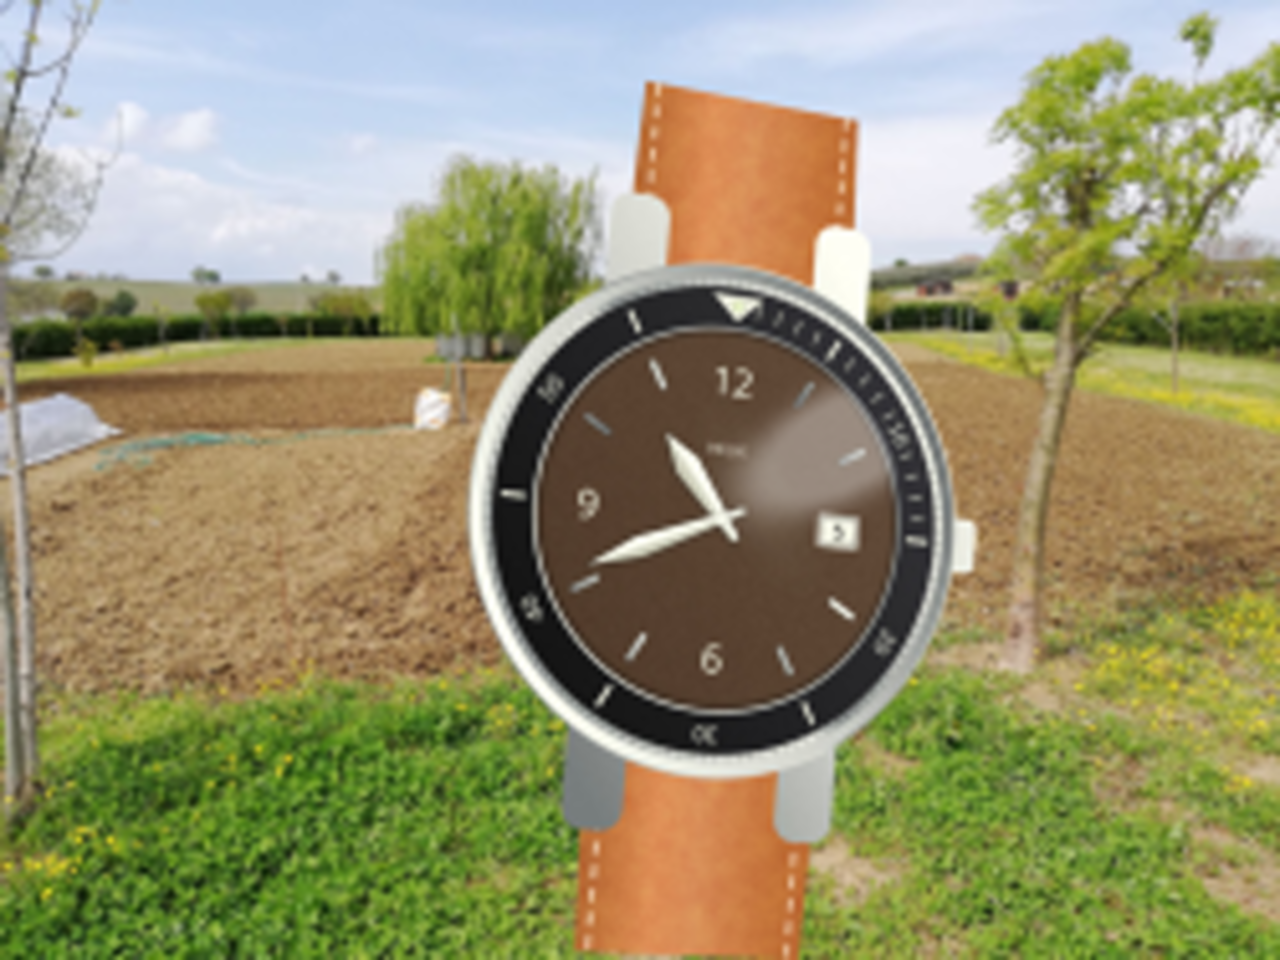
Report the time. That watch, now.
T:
10:41
